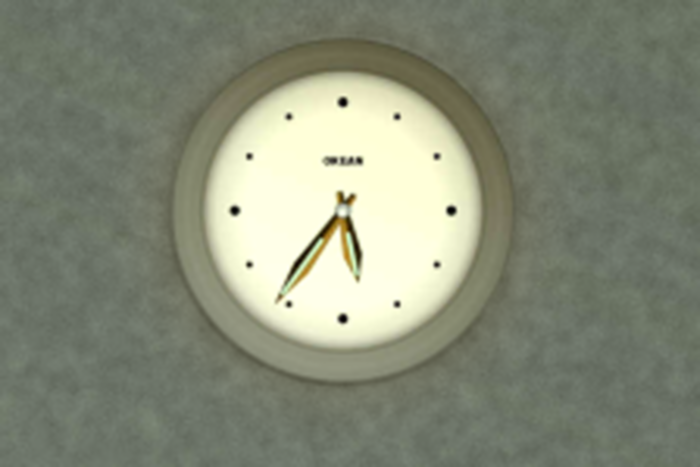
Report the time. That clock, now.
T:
5:36
